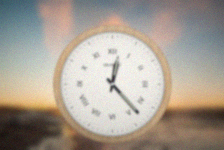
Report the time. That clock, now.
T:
12:23
